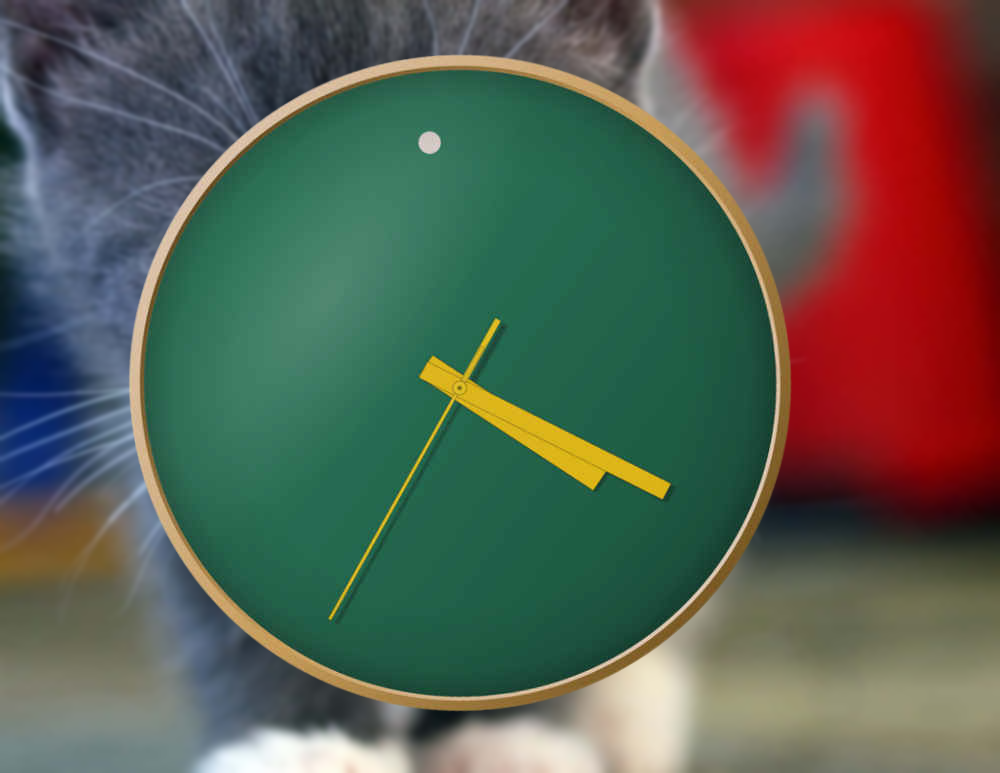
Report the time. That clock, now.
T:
4:20:36
